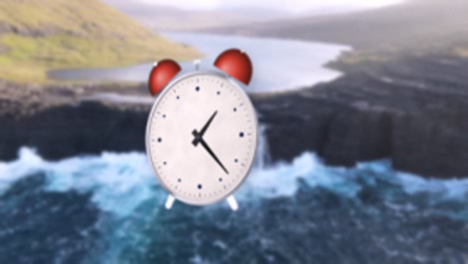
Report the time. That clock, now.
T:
1:23
